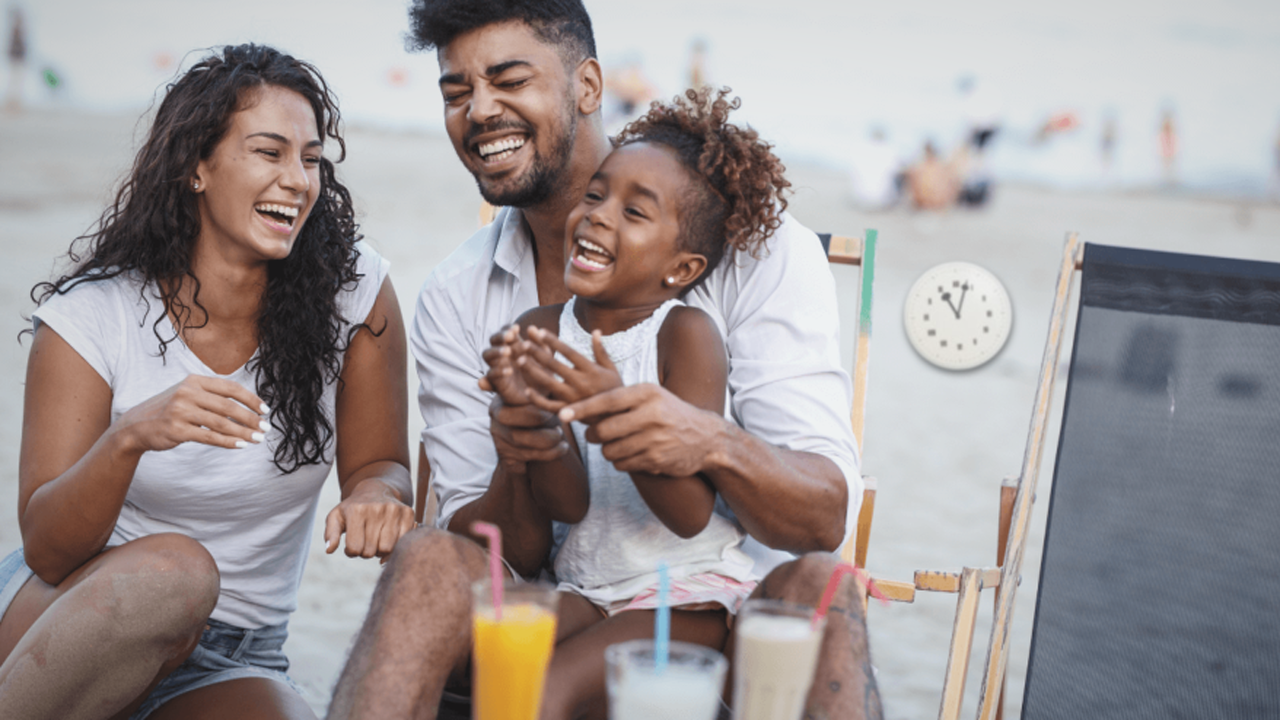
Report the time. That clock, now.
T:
11:03
